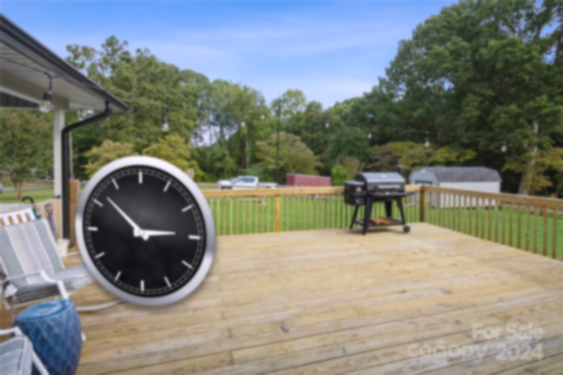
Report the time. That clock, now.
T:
2:52
